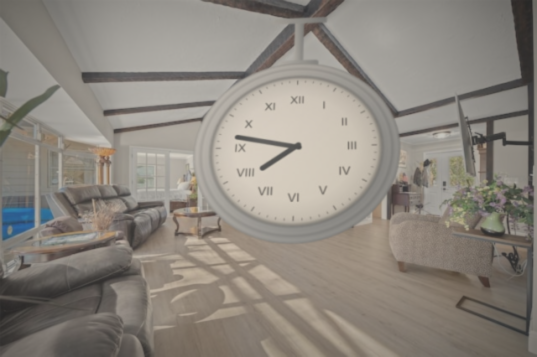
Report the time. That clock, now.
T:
7:47
